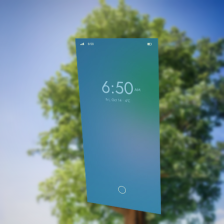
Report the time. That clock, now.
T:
6:50
